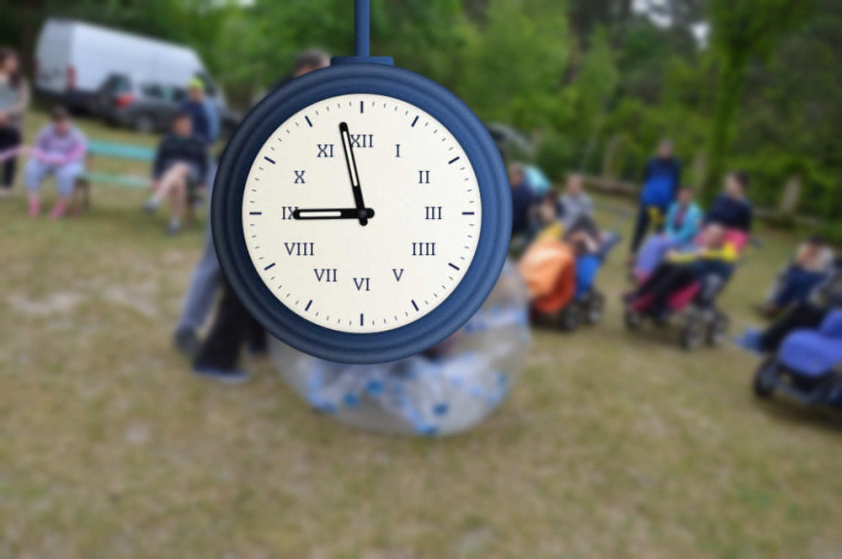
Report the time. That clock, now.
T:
8:58
